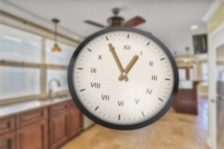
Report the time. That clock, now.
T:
12:55
